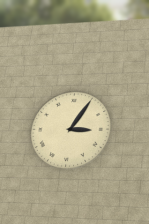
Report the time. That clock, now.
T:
3:05
